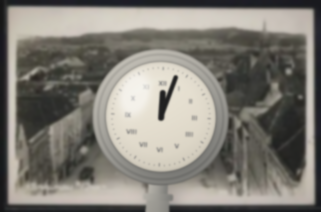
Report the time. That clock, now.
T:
12:03
